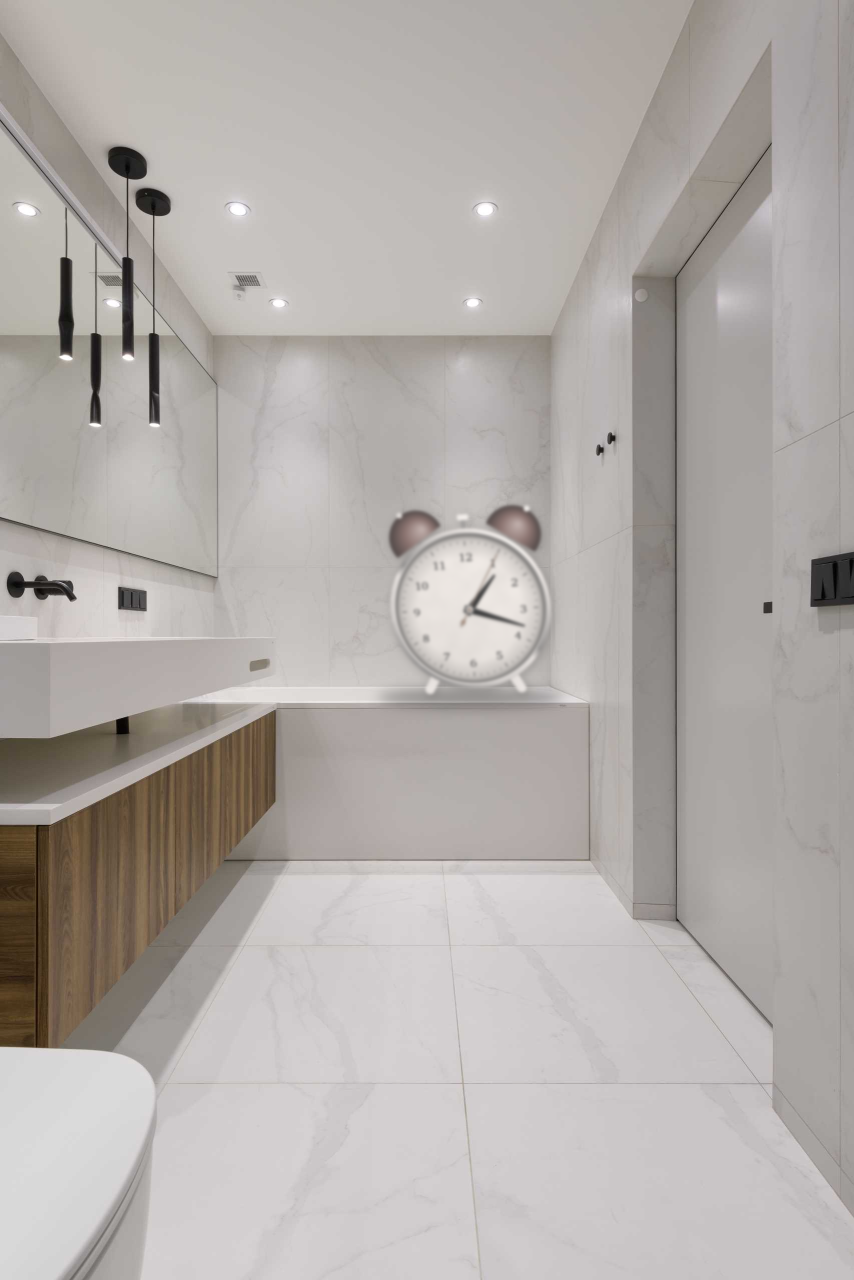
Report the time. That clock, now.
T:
1:18:05
